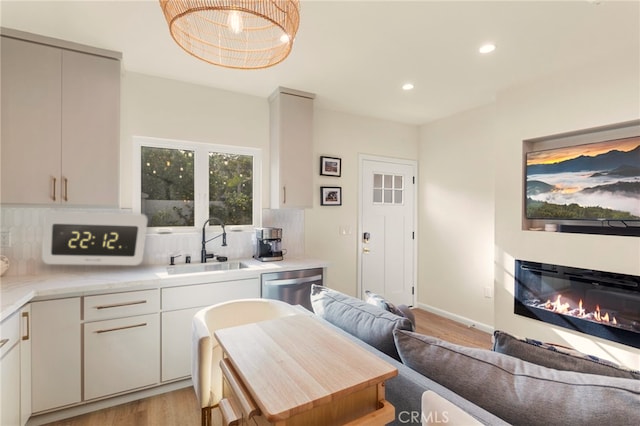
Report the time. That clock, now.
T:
22:12
